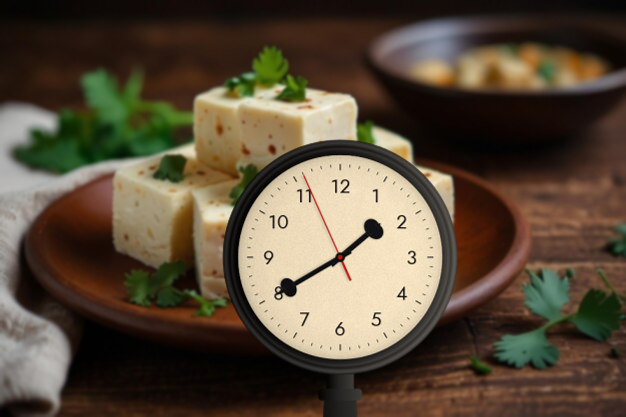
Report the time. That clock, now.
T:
1:39:56
